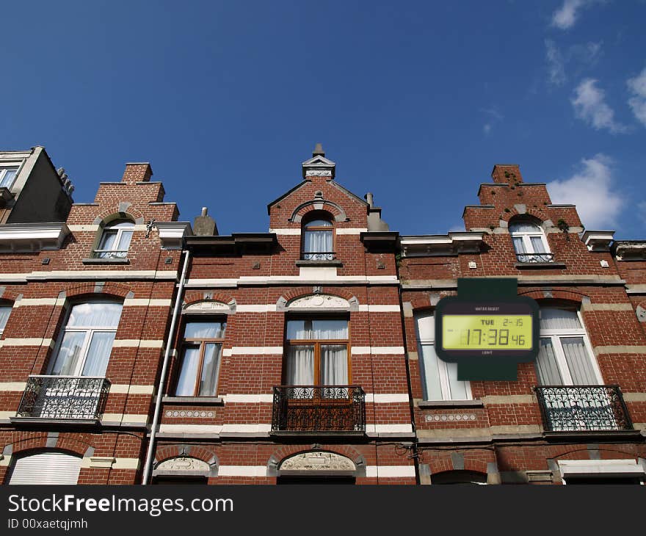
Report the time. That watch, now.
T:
17:38:46
